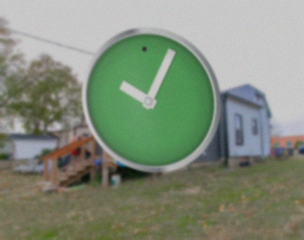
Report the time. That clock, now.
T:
10:05
